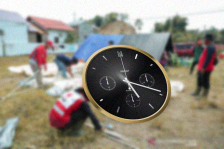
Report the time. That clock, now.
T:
5:19
